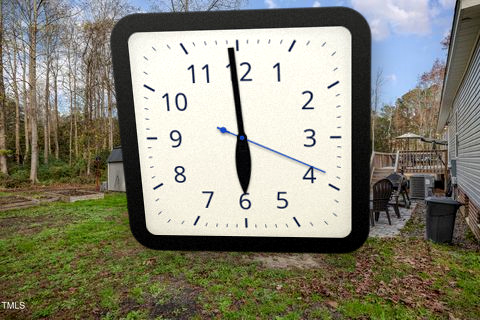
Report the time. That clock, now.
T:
5:59:19
